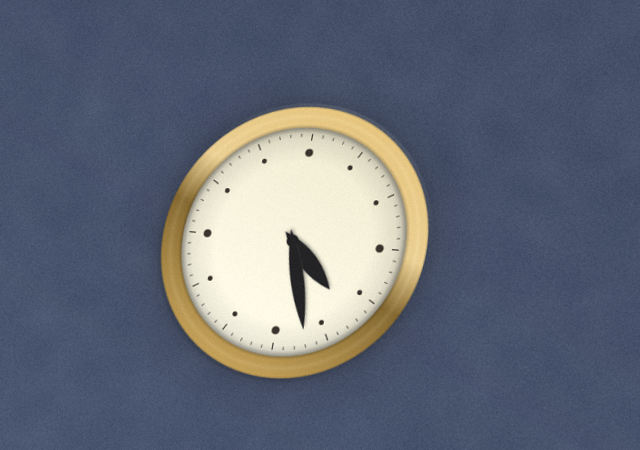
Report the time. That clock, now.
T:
4:27
